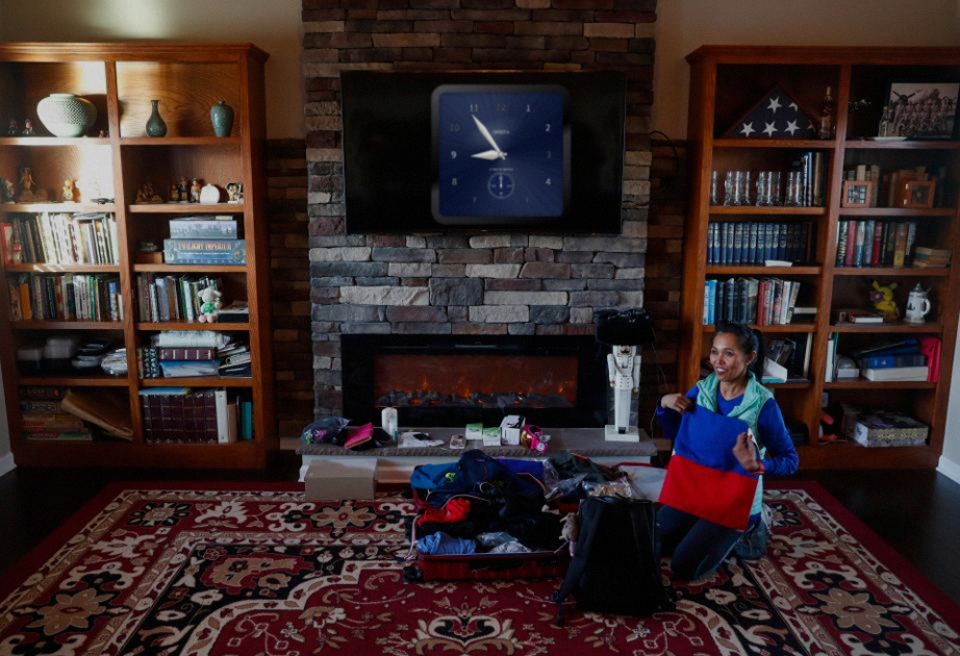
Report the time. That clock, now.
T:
8:54
